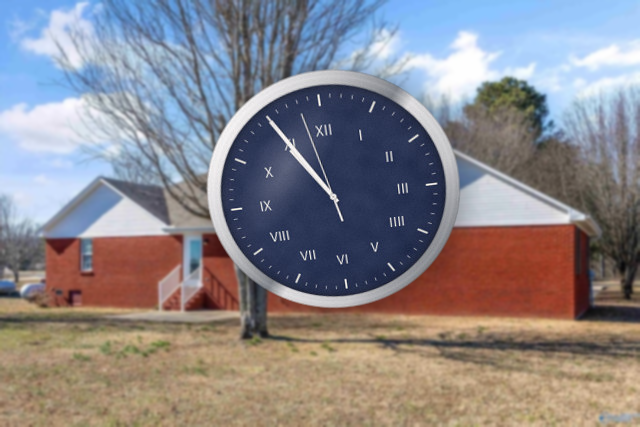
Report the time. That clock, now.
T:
10:54:58
